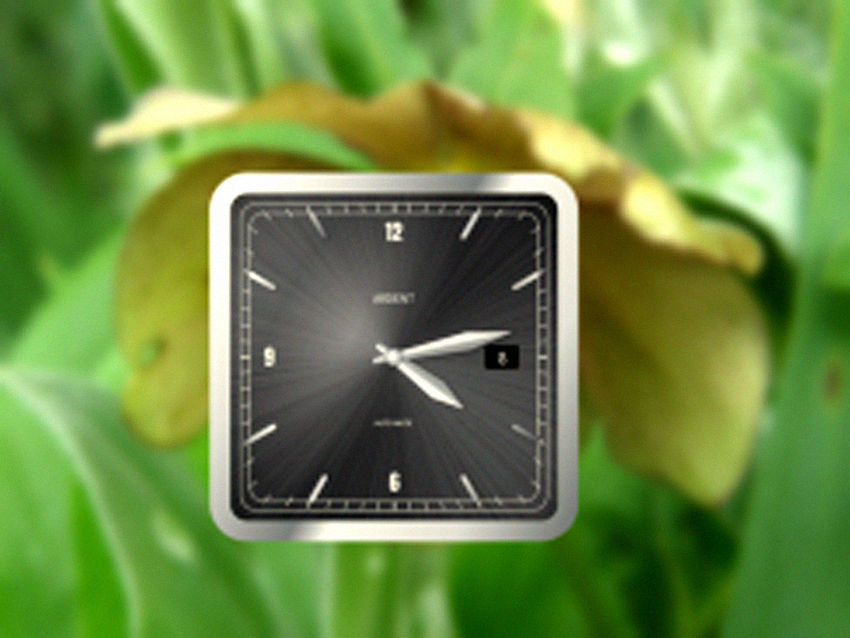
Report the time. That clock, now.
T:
4:13
